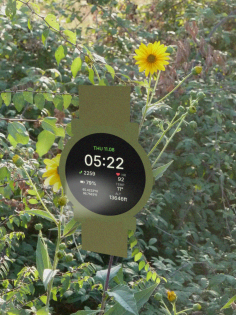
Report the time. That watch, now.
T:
5:22
